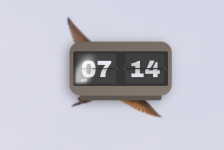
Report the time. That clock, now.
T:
7:14
